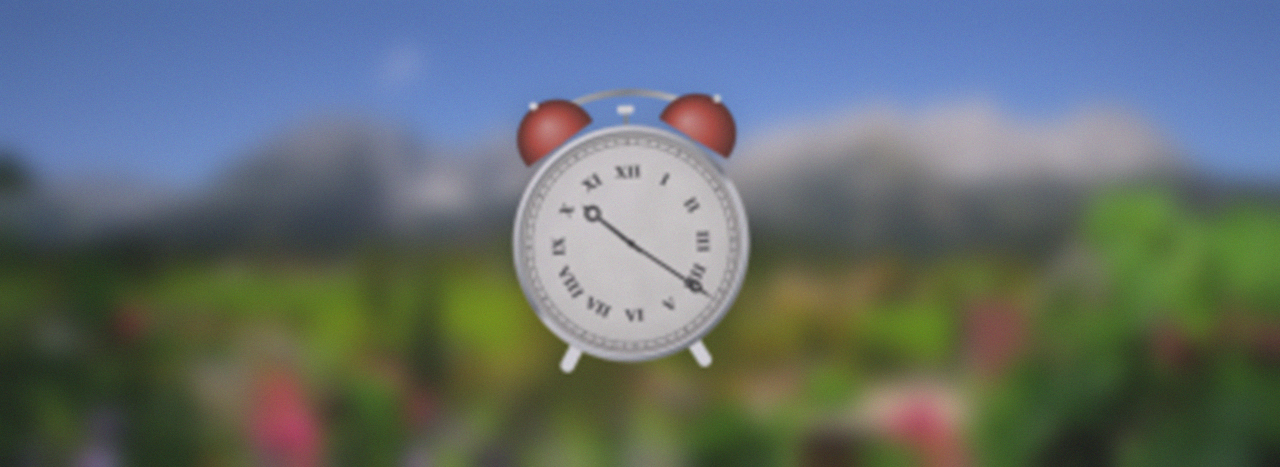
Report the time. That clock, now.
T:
10:21
